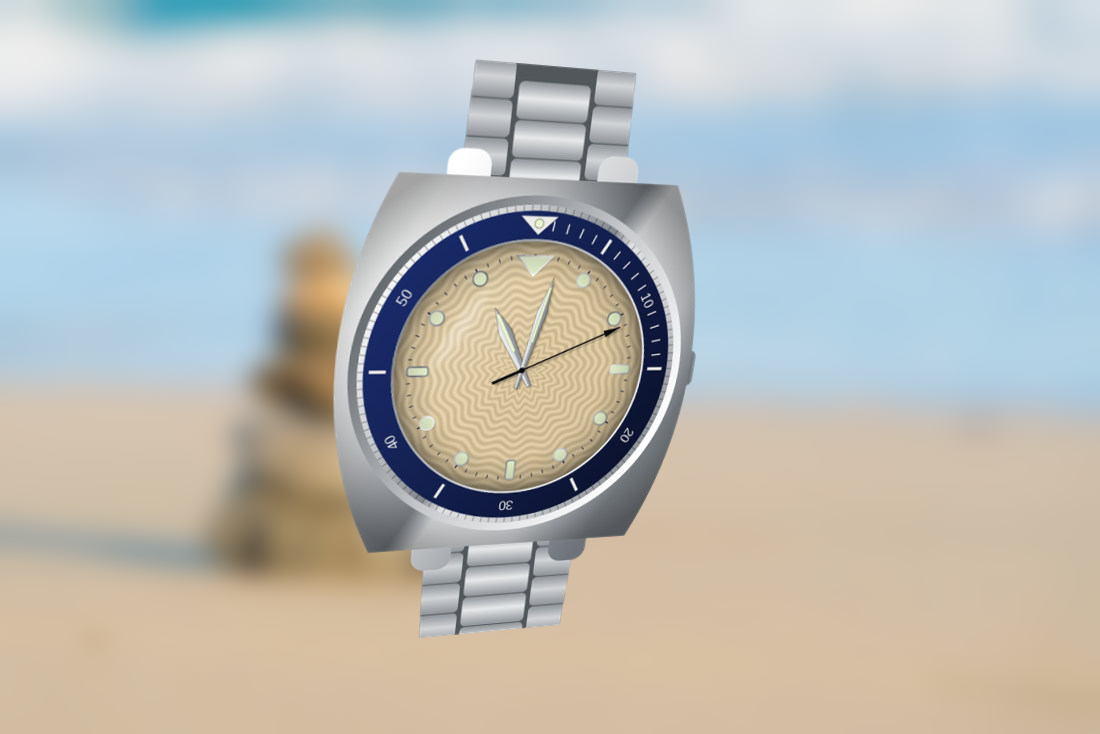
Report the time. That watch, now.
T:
11:02:11
